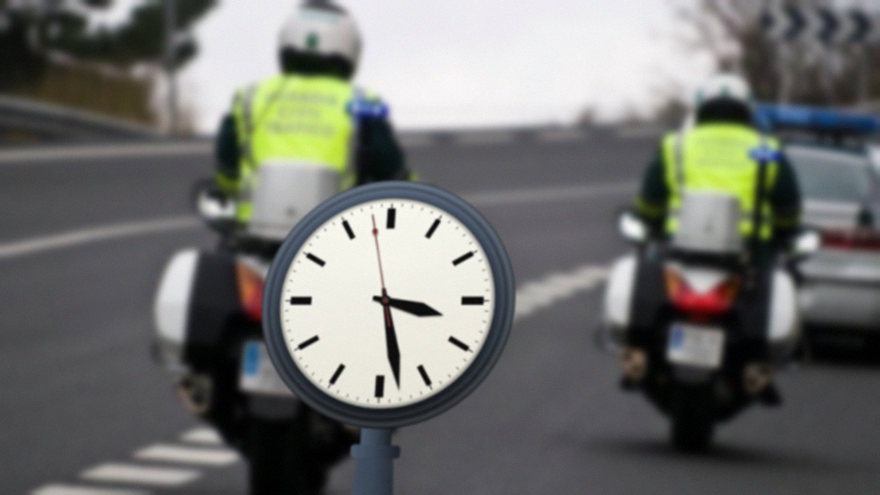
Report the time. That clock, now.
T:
3:27:58
